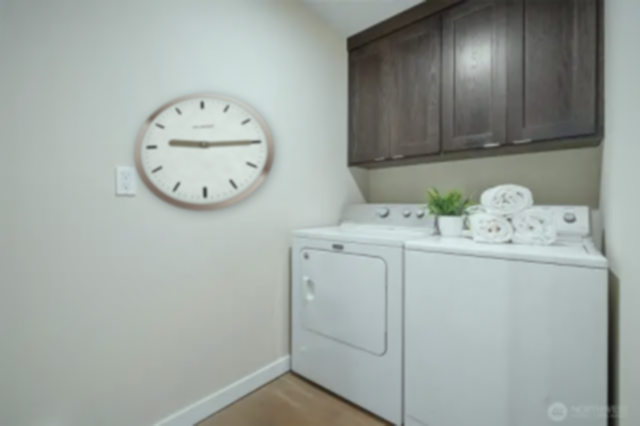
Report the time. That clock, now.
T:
9:15
